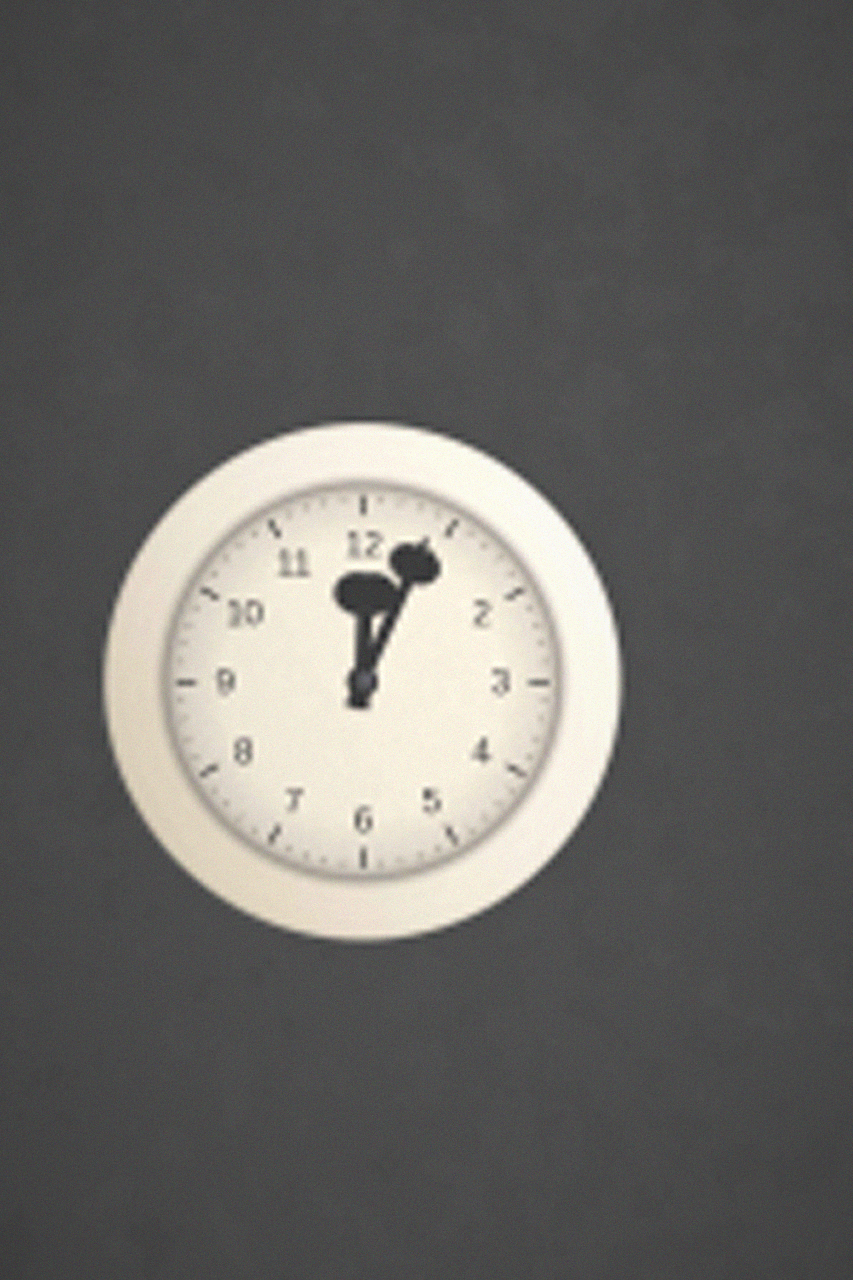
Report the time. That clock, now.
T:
12:04
